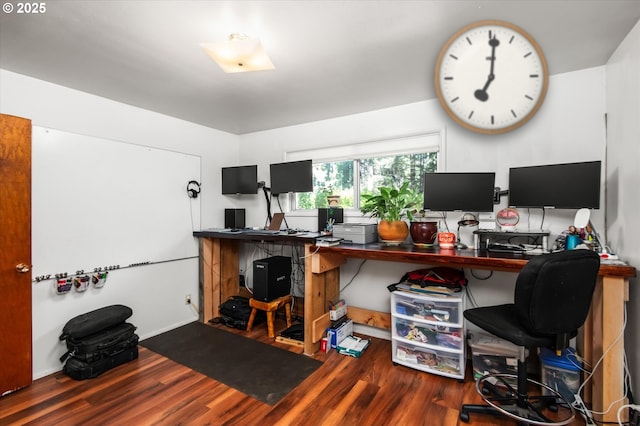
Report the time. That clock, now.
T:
7:01
